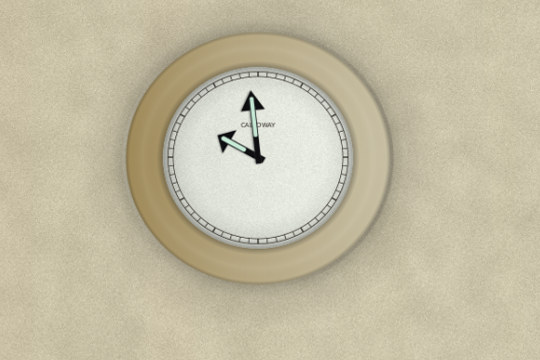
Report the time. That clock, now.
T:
9:59
